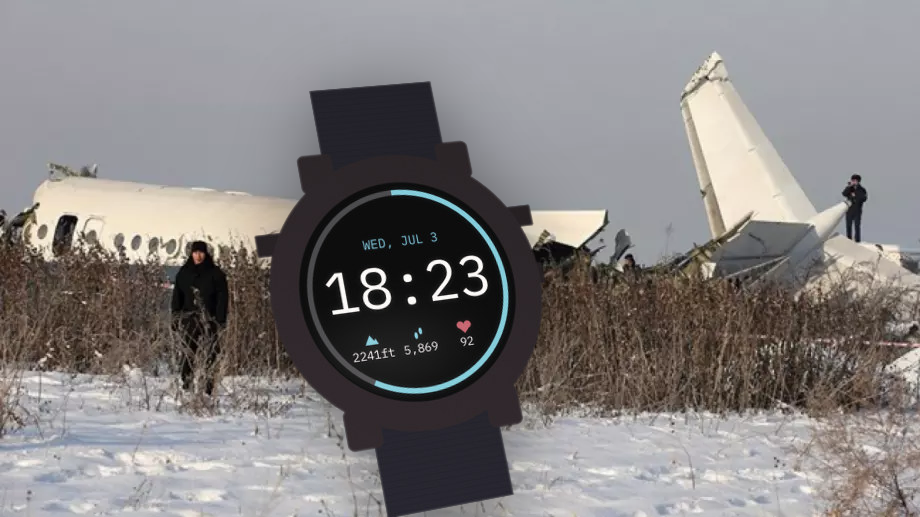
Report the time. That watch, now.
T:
18:23
